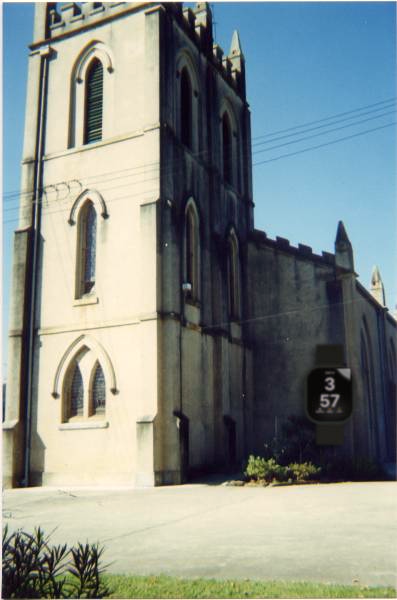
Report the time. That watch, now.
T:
3:57
